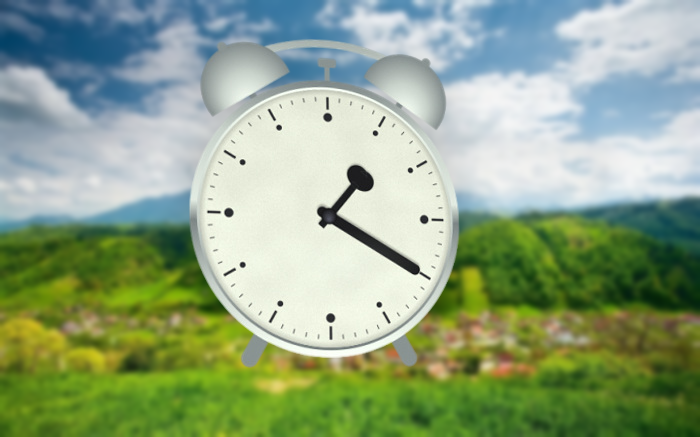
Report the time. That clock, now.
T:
1:20
